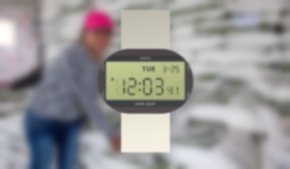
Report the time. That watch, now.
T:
12:03
